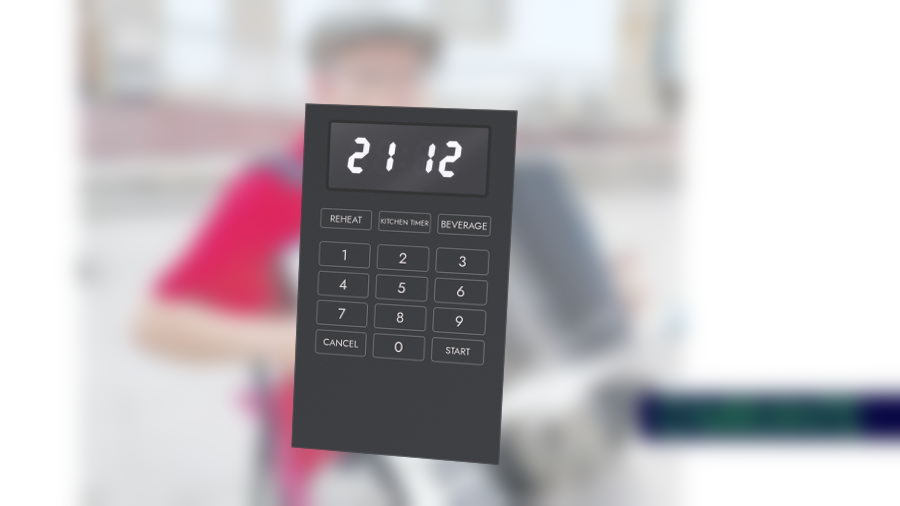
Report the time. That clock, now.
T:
21:12
